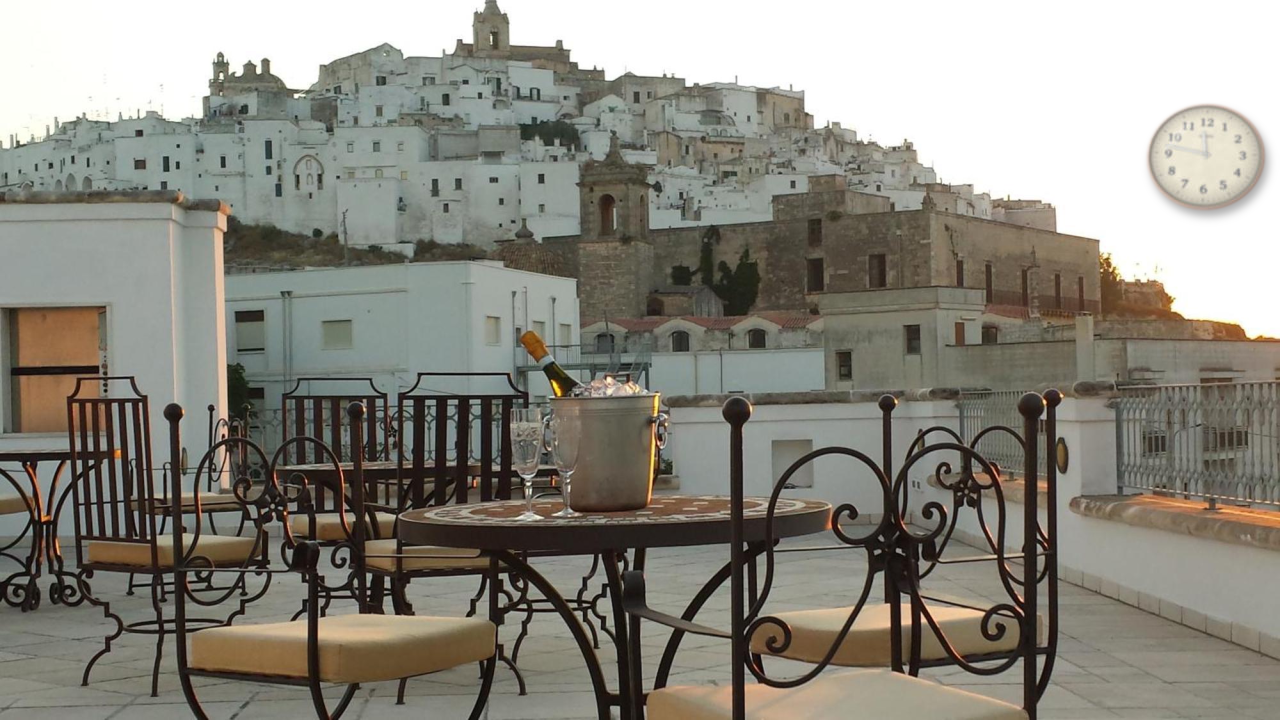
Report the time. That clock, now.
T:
11:47
